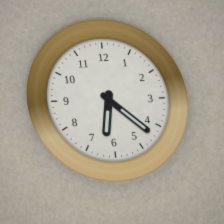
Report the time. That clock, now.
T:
6:22
